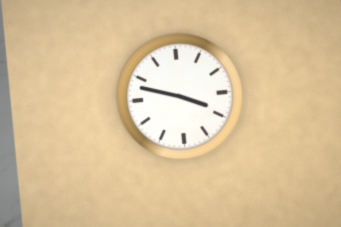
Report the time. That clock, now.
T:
3:48
